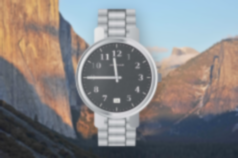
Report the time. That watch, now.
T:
11:45
